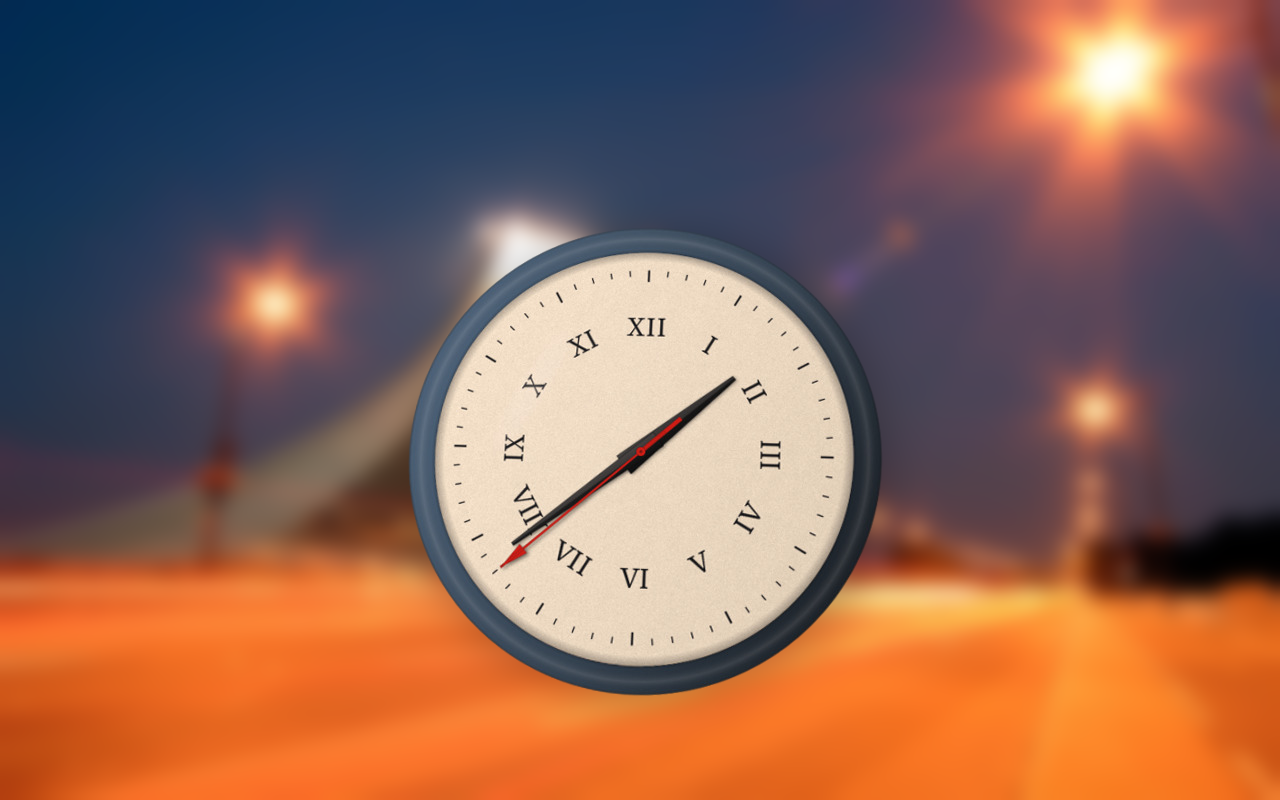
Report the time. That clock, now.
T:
1:38:38
